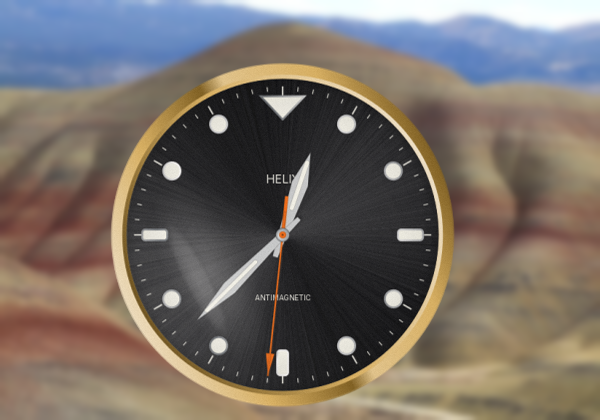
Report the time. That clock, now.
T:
12:37:31
